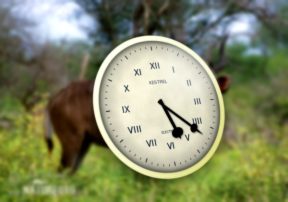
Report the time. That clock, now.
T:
5:22
